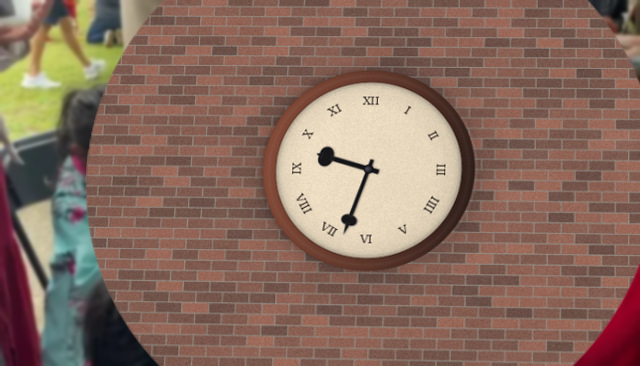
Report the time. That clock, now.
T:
9:33
